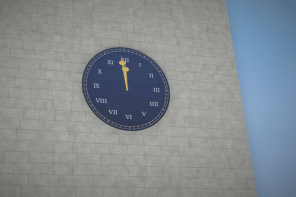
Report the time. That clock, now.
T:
11:59
